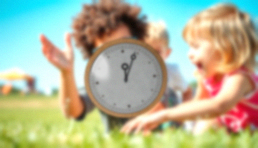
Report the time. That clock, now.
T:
12:04
